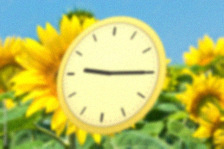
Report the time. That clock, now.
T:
9:15
